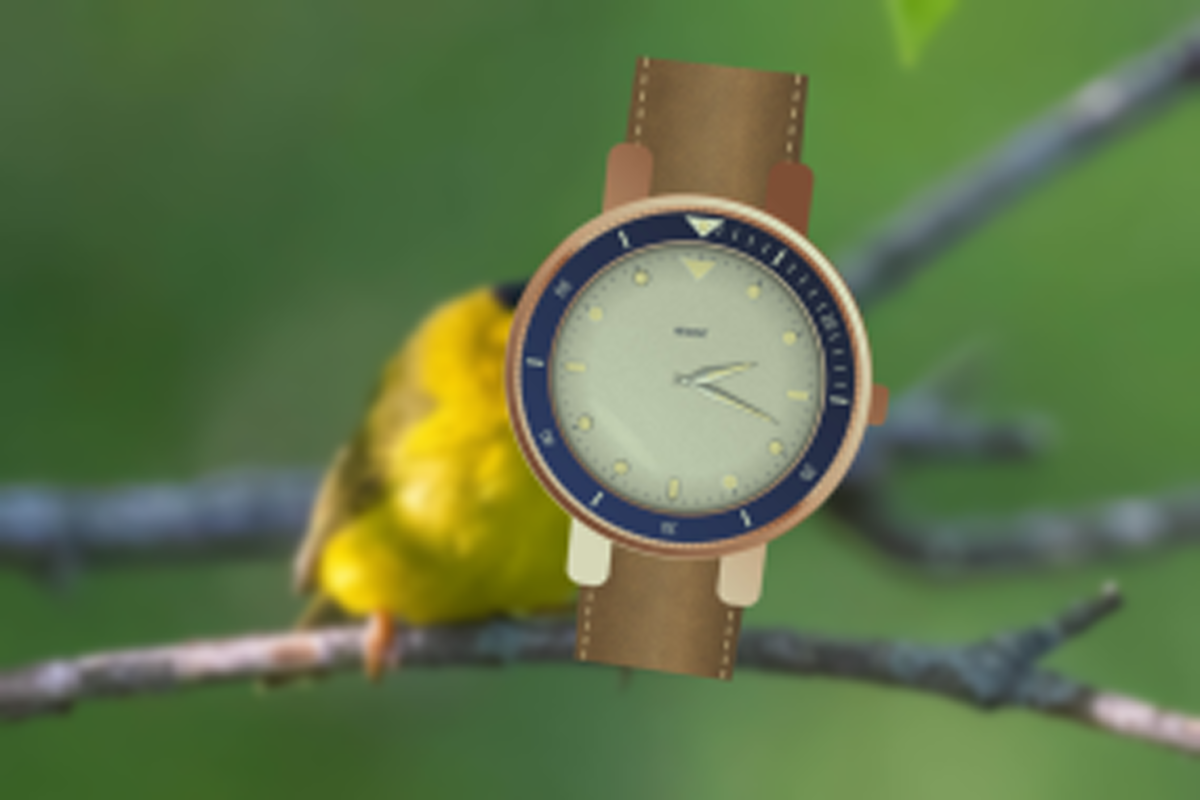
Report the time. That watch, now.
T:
2:18
